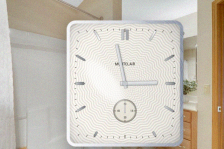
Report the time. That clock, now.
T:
2:58
